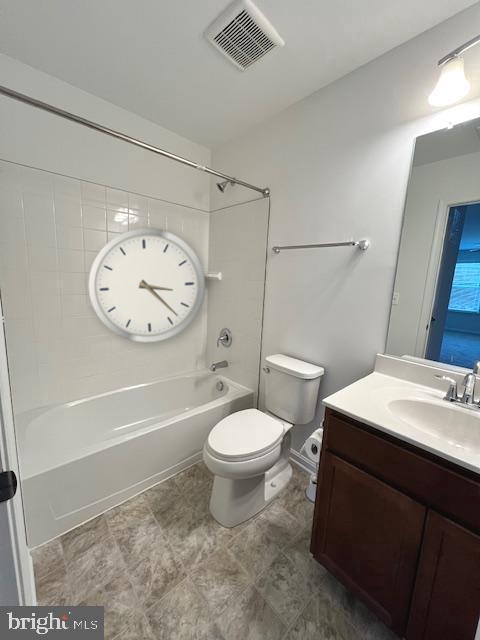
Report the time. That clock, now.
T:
3:23
